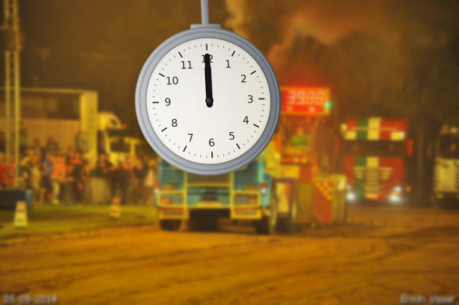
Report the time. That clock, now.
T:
12:00
